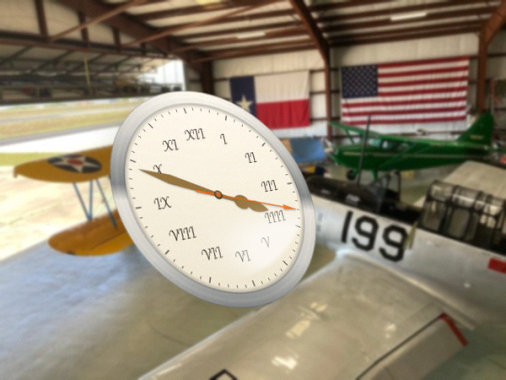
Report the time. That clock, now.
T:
3:49:18
